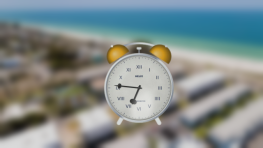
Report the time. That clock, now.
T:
6:46
